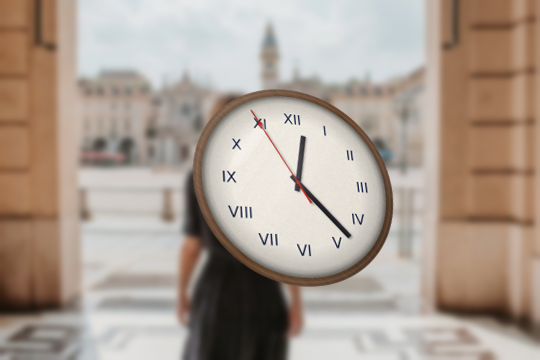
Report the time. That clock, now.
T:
12:22:55
